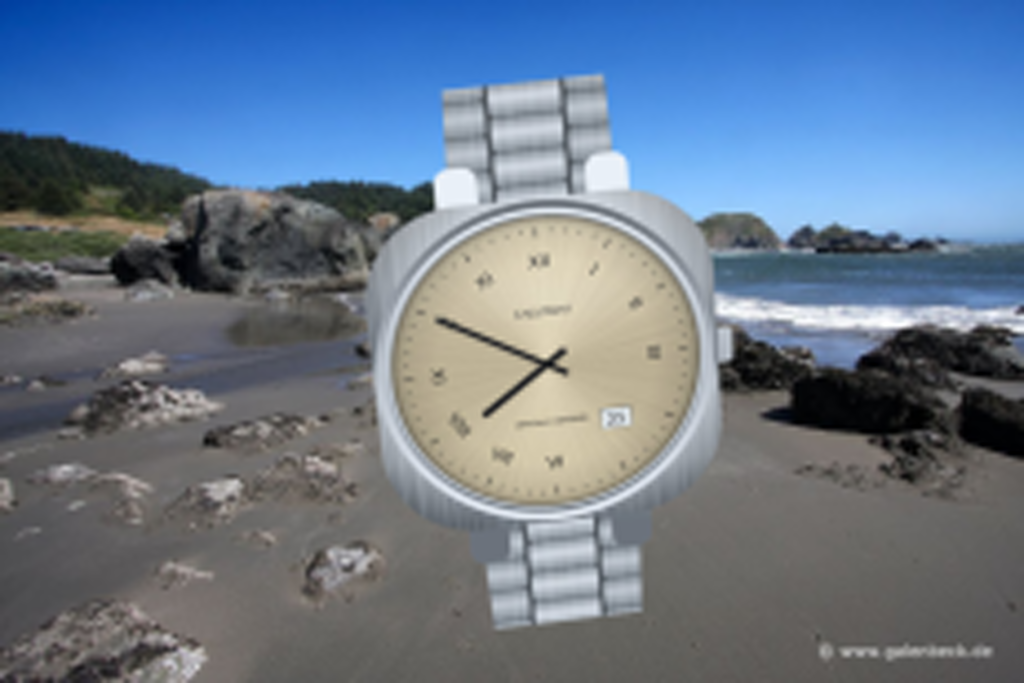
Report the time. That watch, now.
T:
7:50
